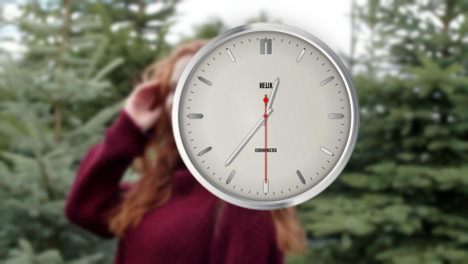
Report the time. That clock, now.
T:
12:36:30
